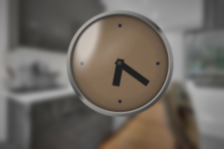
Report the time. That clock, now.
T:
6:21
